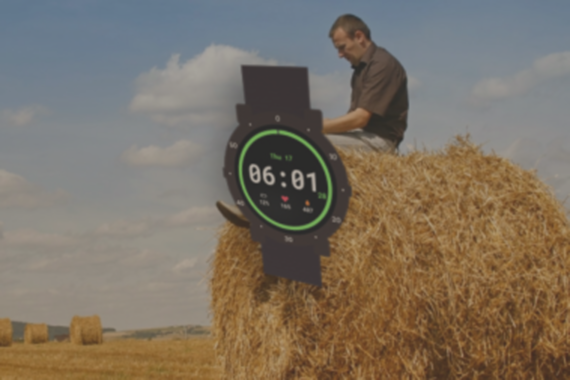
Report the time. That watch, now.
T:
6:01
